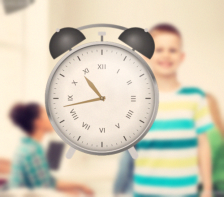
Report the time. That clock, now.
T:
10:43
